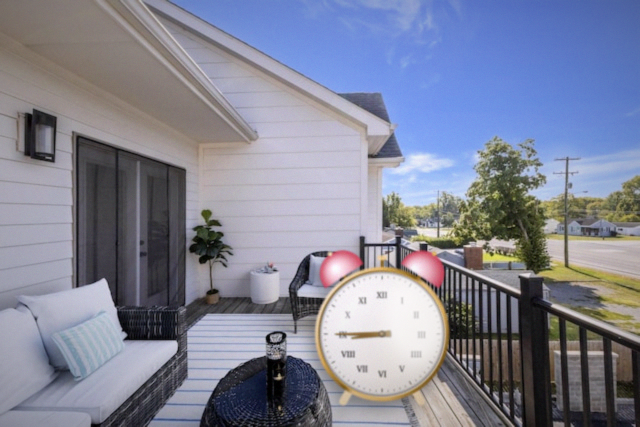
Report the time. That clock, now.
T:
8:45
